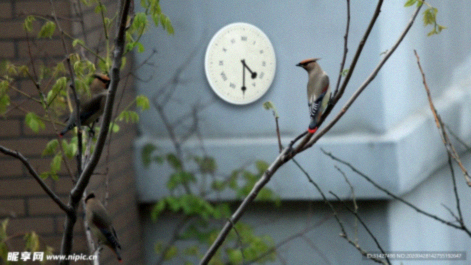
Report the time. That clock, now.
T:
4:30
